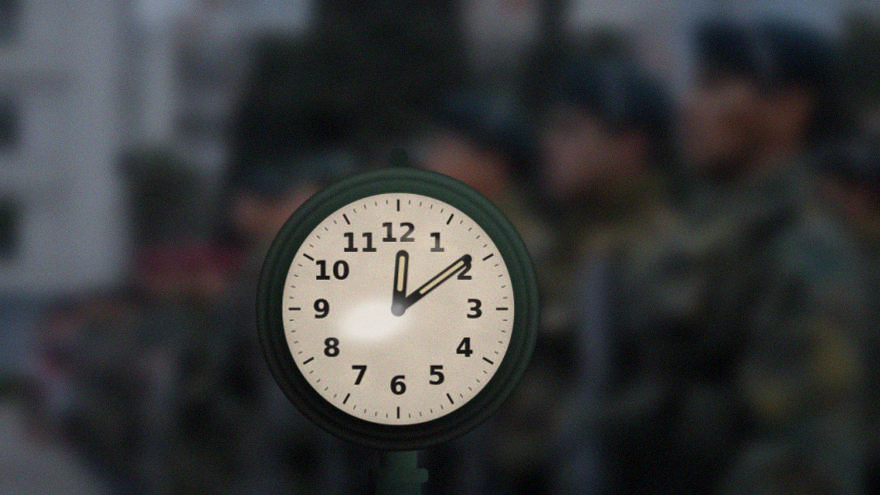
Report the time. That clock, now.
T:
12:09
